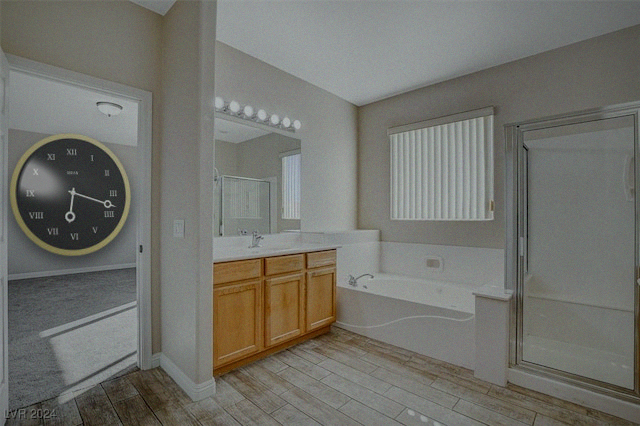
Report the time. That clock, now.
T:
6:18
